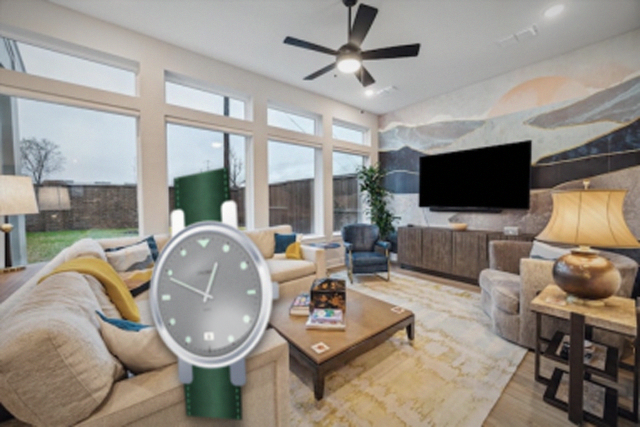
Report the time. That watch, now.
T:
12:49
